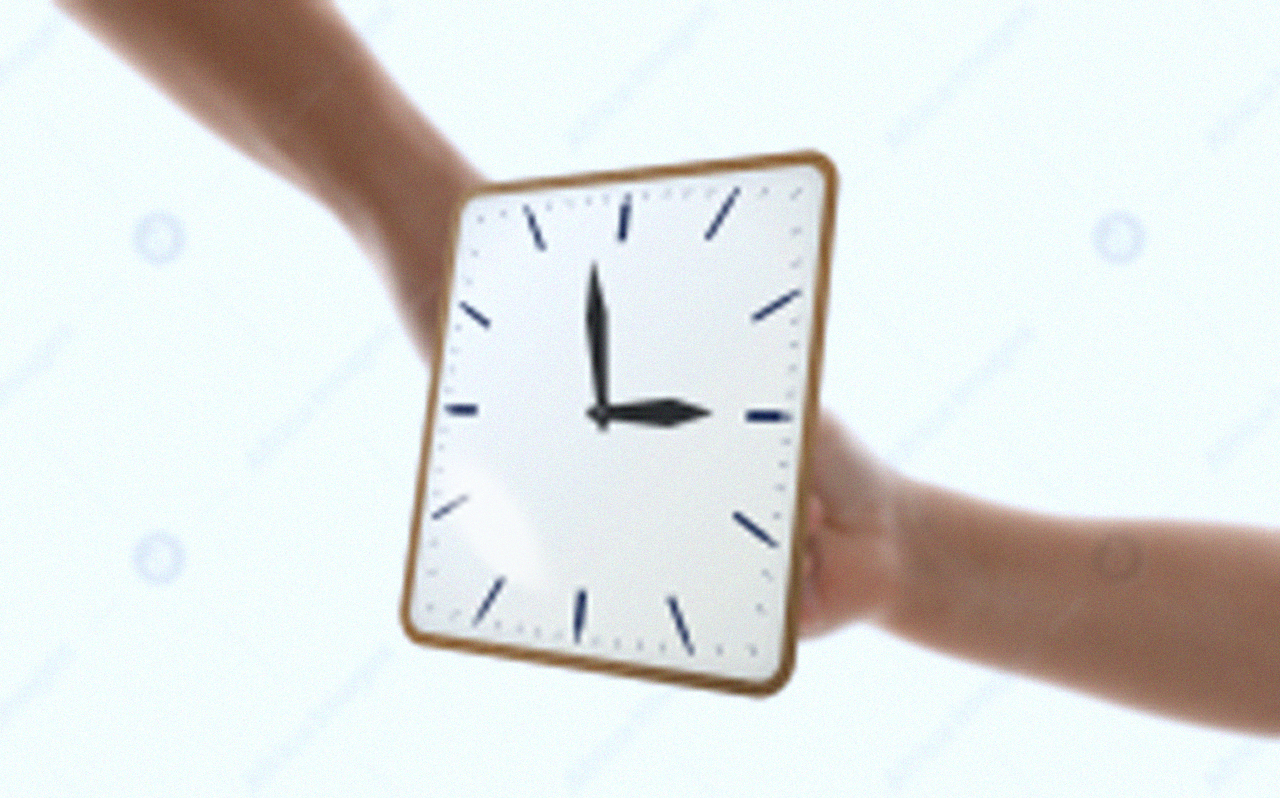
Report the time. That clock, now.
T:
2:58
